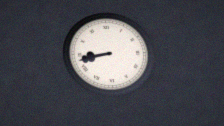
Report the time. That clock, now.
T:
8:43
